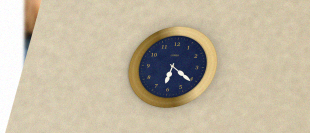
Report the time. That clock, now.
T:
6:21
